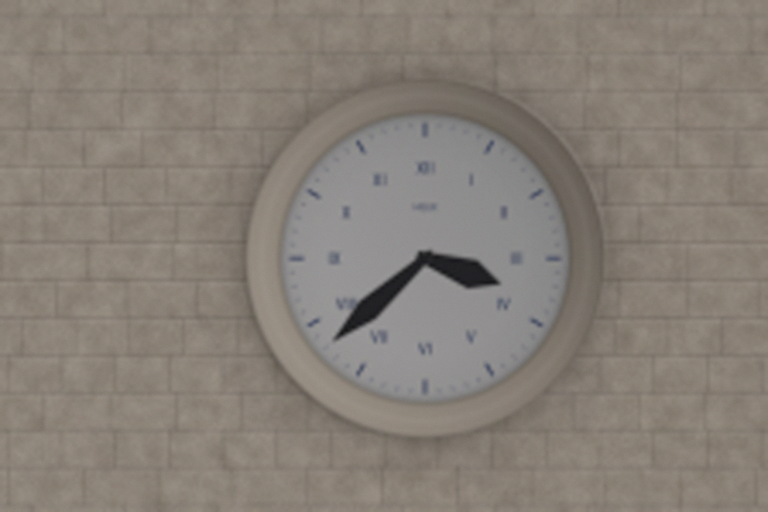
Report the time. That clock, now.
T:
3:38
